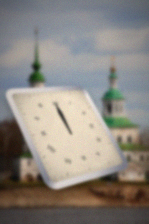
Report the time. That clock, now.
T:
12:00
